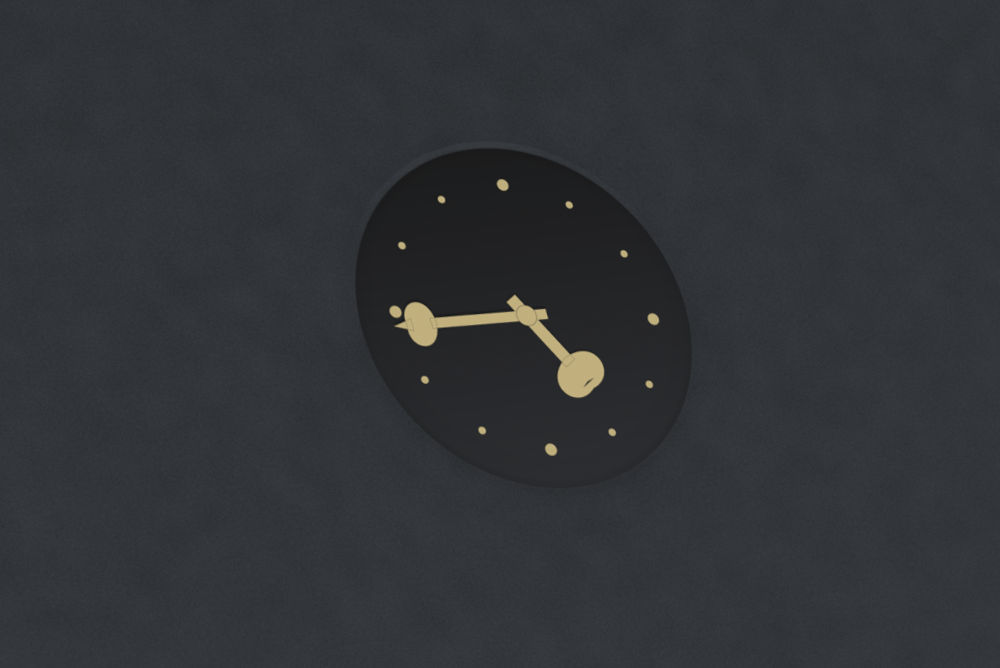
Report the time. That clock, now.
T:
4:44
